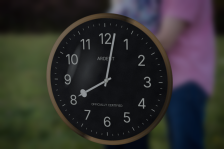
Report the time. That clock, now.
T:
8:02
